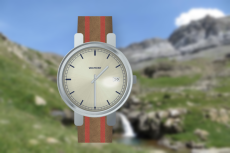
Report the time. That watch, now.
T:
1:30
